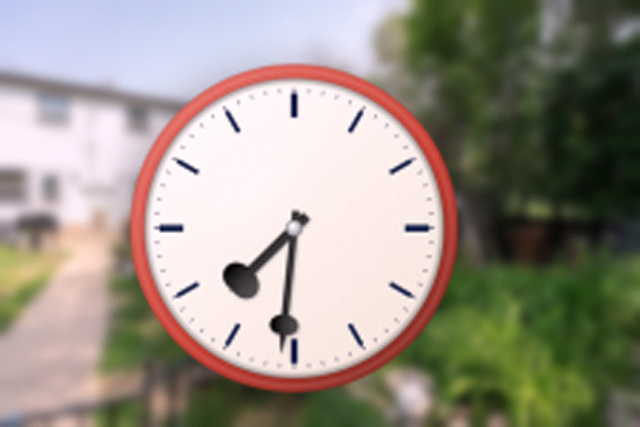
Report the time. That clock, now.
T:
7:31
